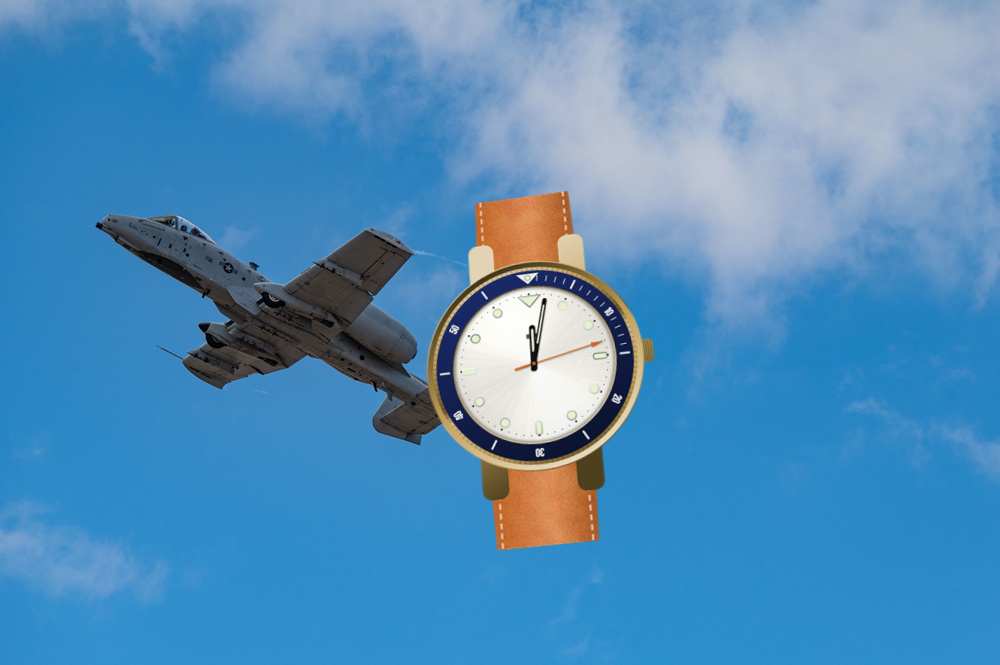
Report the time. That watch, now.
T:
12:02:13
